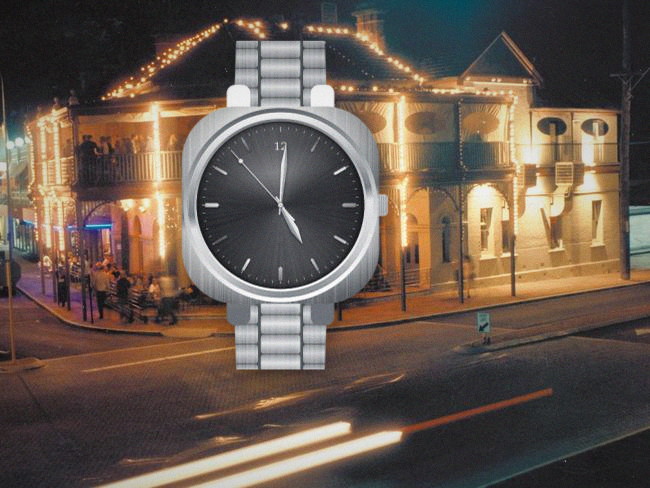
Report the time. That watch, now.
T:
5:00:53
